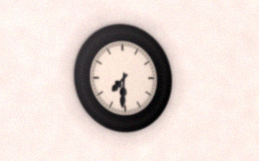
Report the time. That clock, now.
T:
7:31
